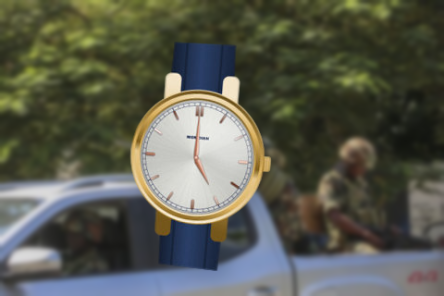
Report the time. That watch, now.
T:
5:00
